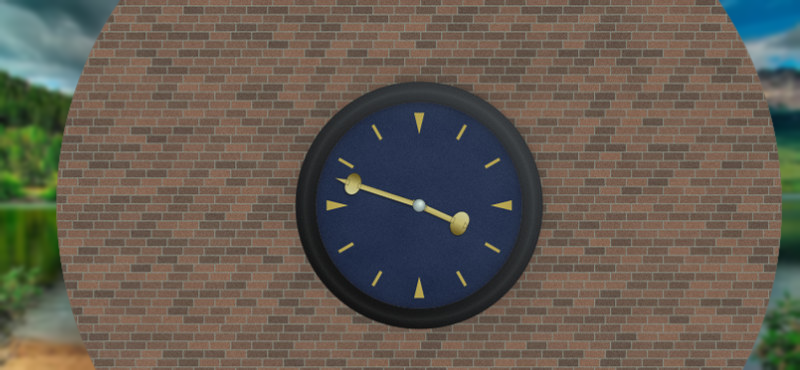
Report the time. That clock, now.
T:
3:48
